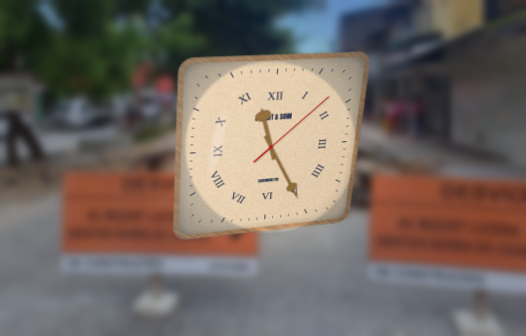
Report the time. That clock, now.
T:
11:25:08
